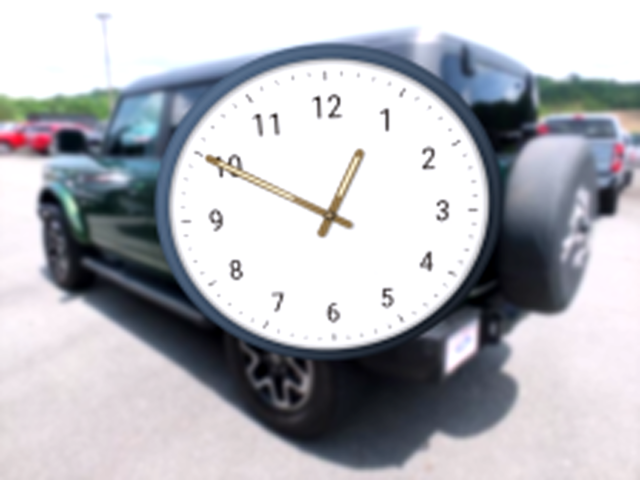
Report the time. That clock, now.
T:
12:50
